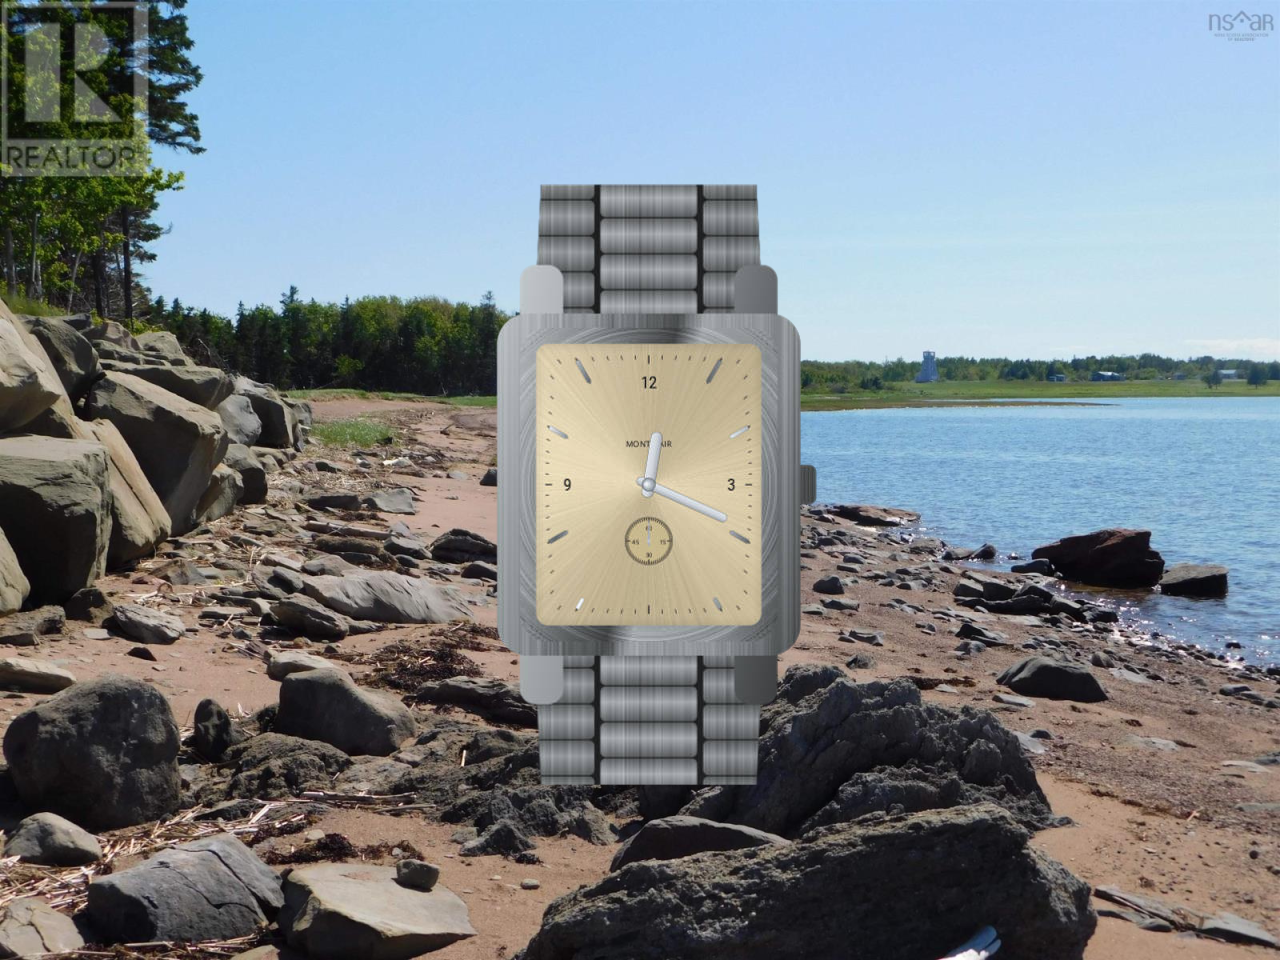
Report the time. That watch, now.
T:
12:19
